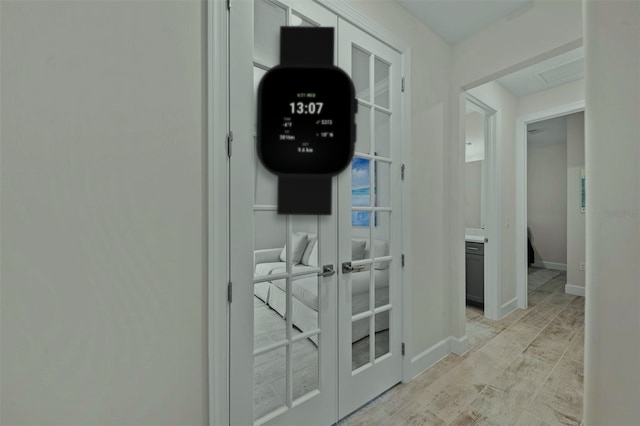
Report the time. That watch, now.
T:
13:07
